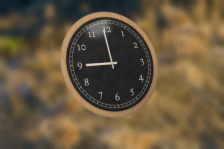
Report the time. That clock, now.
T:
8:59
